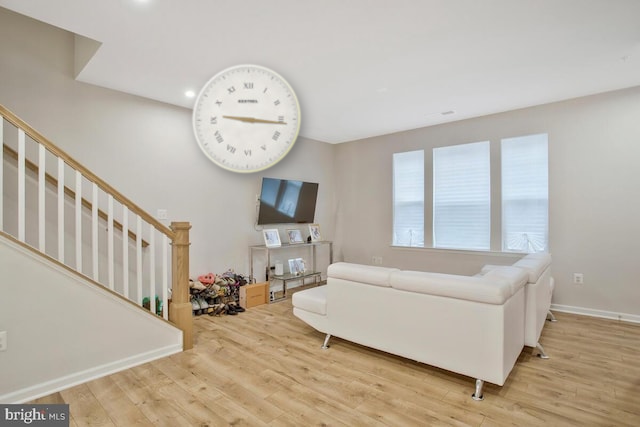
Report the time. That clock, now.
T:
9:16
